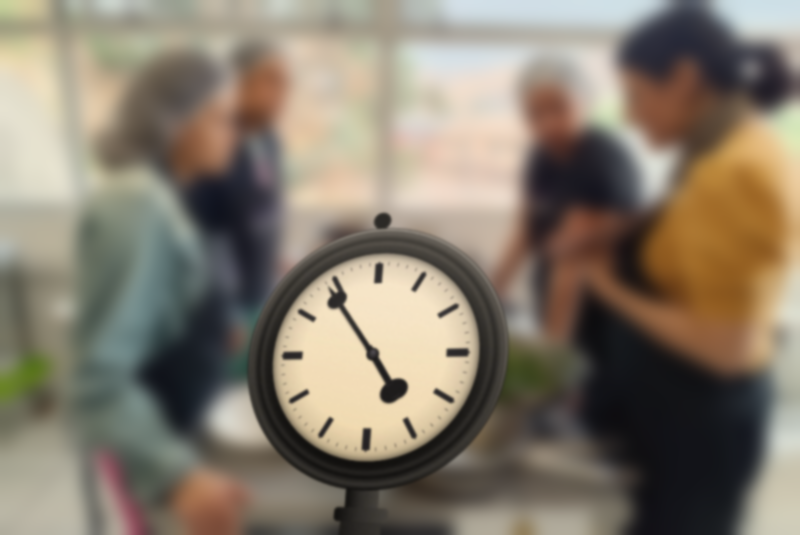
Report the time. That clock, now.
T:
4:54
